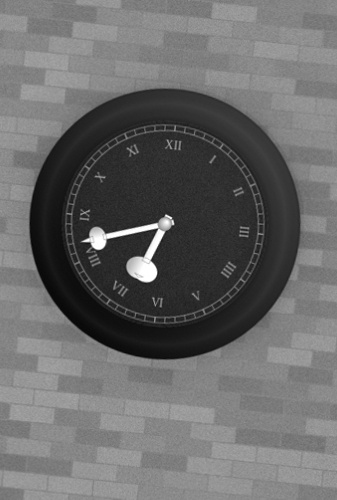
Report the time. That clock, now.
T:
6:42
